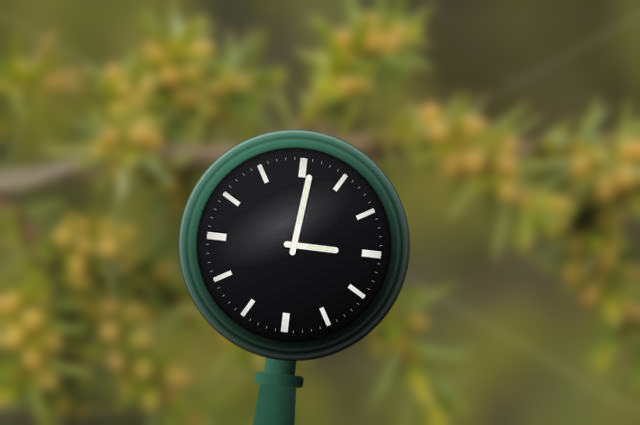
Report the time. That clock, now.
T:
3:01
